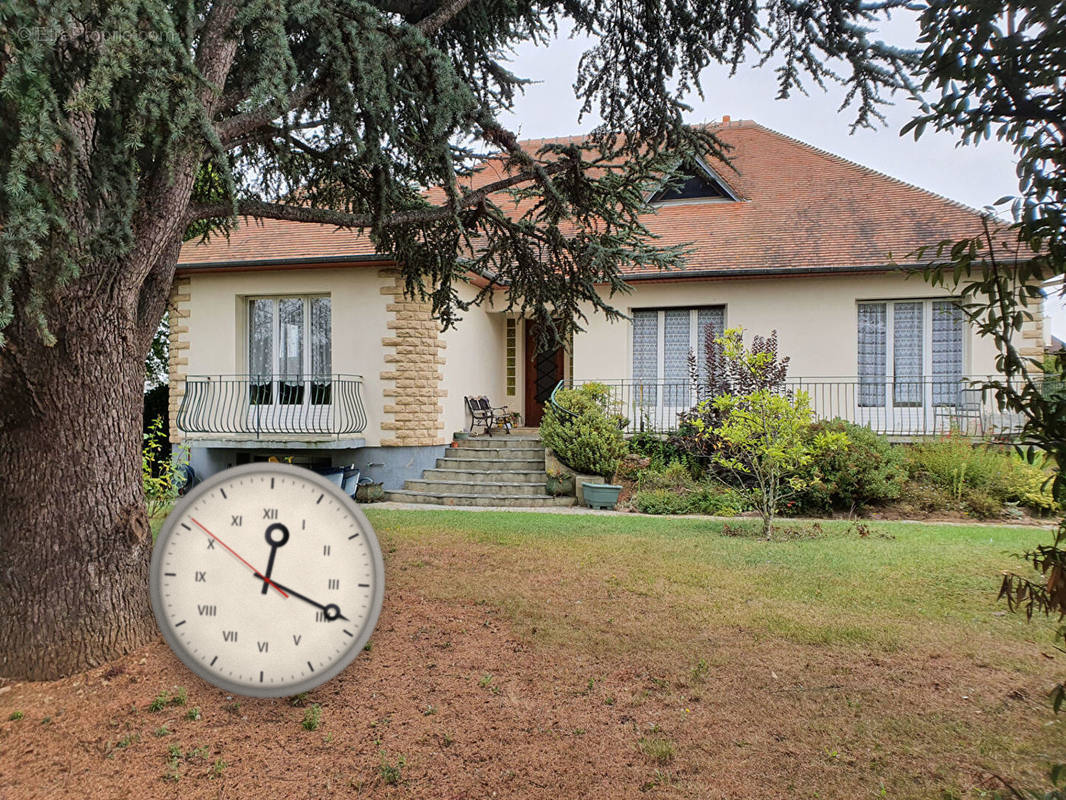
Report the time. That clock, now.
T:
12:18:51
